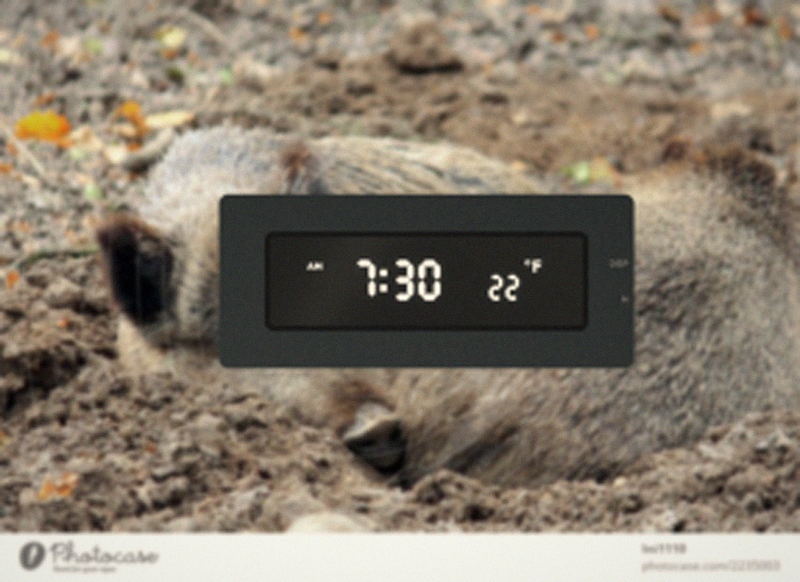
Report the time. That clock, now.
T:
7:30
